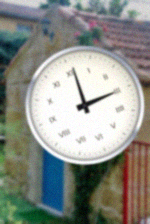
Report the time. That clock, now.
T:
3:01
